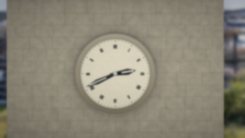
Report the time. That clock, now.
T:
2:41
